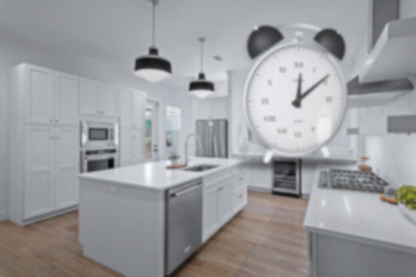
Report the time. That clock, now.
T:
12:09
